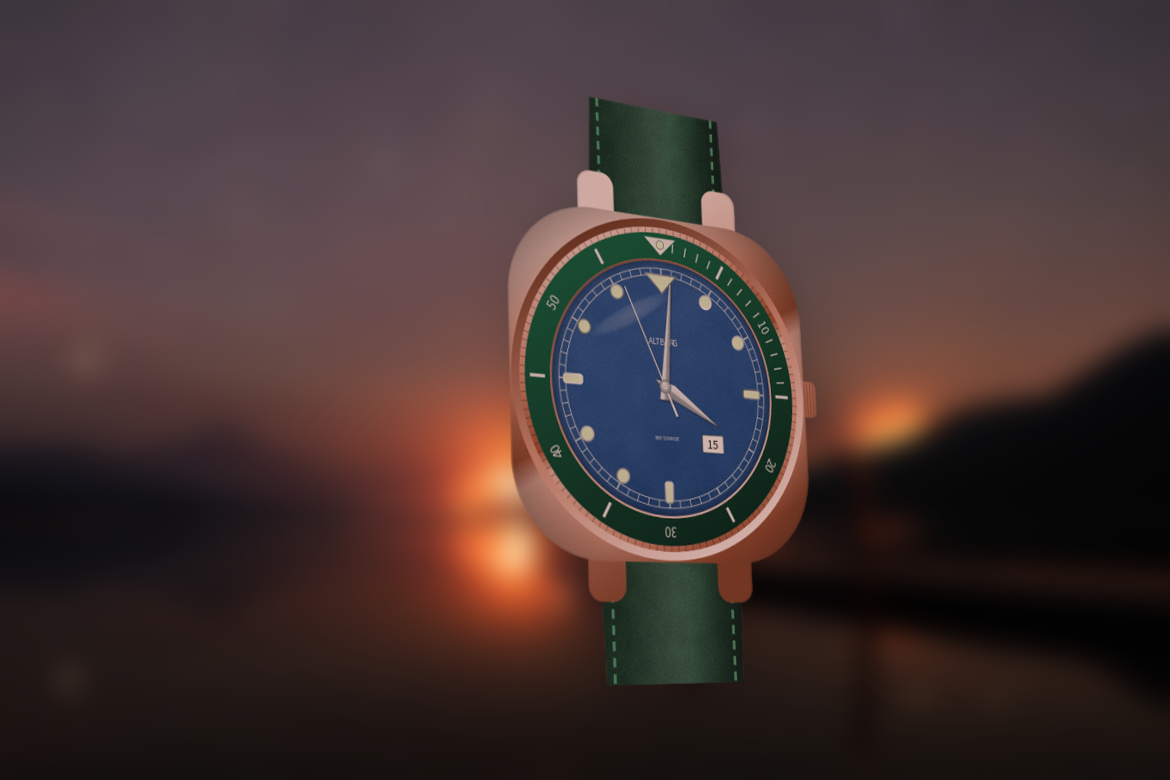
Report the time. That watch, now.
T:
4:00:56
